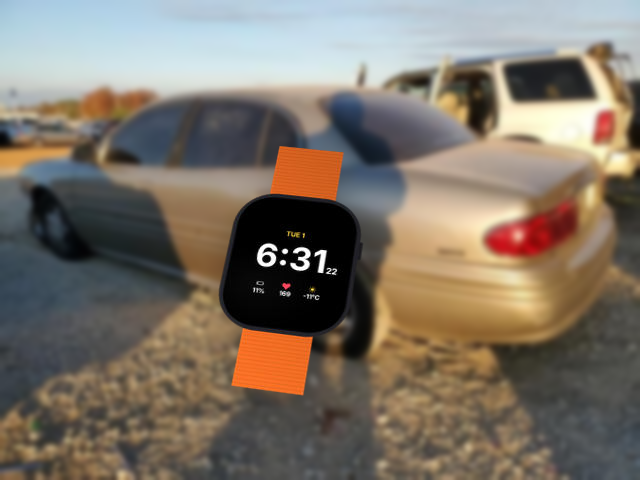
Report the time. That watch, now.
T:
6:31:22
